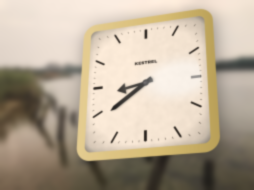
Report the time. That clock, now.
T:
8:39
